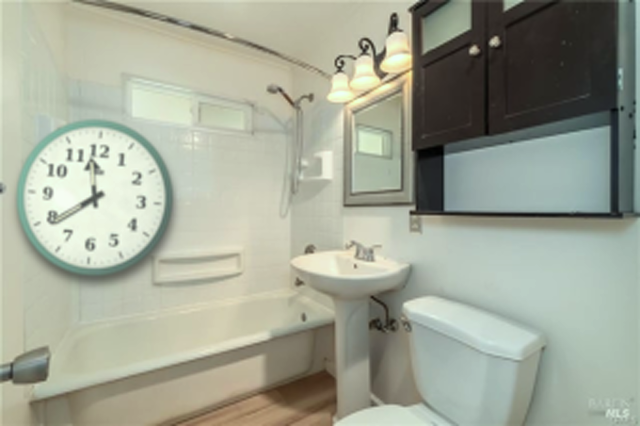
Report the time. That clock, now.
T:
11:39
